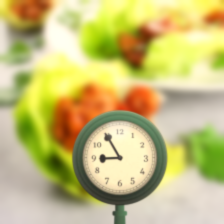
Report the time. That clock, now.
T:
8:55
